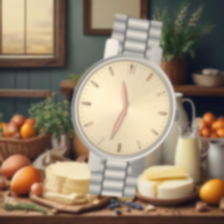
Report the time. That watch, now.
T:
11:33
